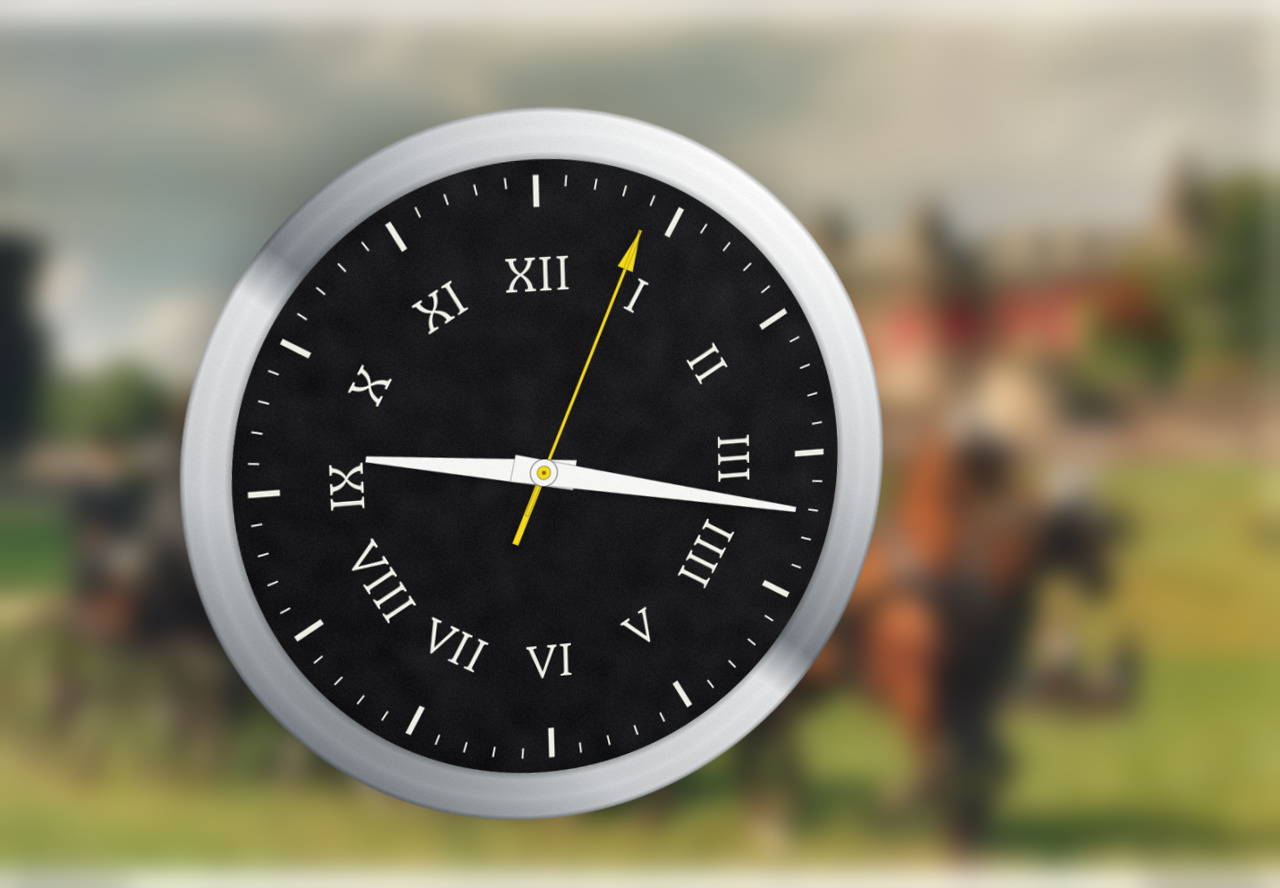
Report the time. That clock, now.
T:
9:17:04
